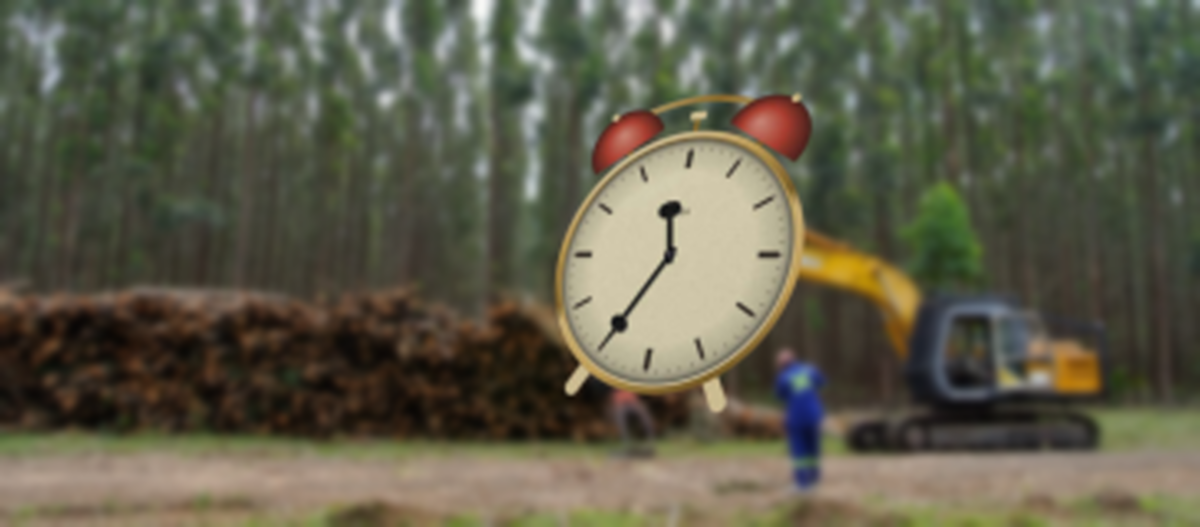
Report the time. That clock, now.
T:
11:35
